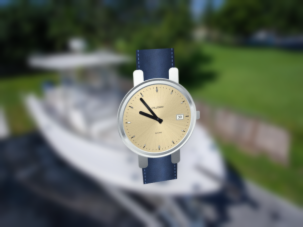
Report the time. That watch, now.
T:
9:54
